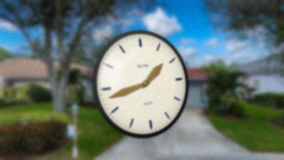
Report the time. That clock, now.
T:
1:43
